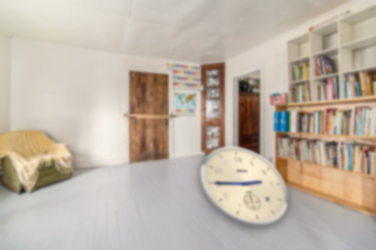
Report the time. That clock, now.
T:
2:45
